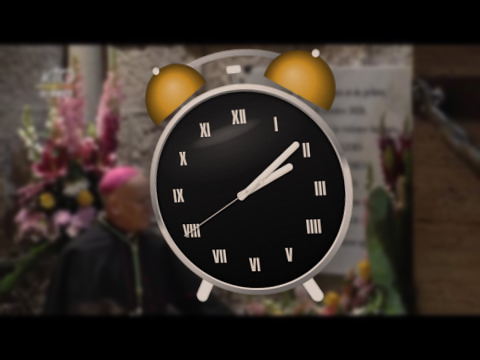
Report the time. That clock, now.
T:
2:08:40
